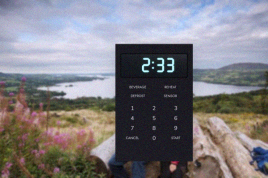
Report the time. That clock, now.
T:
2:33
